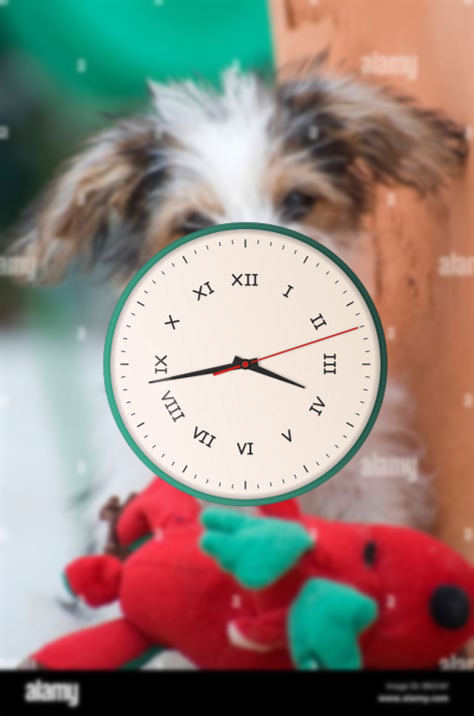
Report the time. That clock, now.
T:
3:43:12
